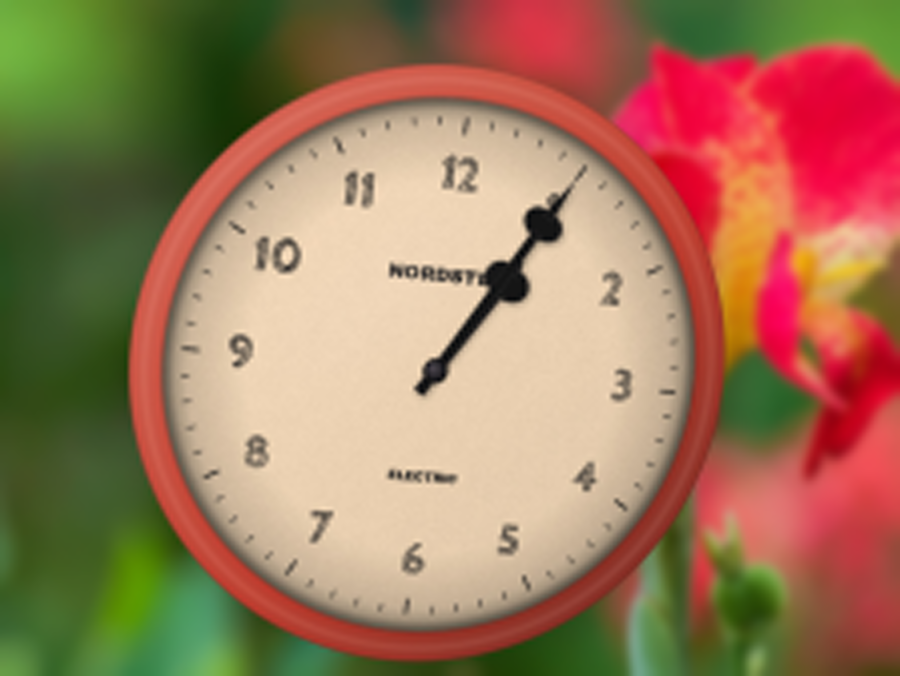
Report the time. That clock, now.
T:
1:05
